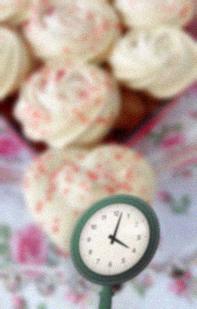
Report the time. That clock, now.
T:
4:02
